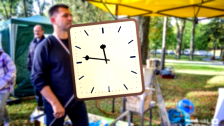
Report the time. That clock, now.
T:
11:47
